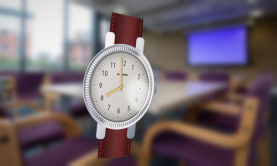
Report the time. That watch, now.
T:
7:59
